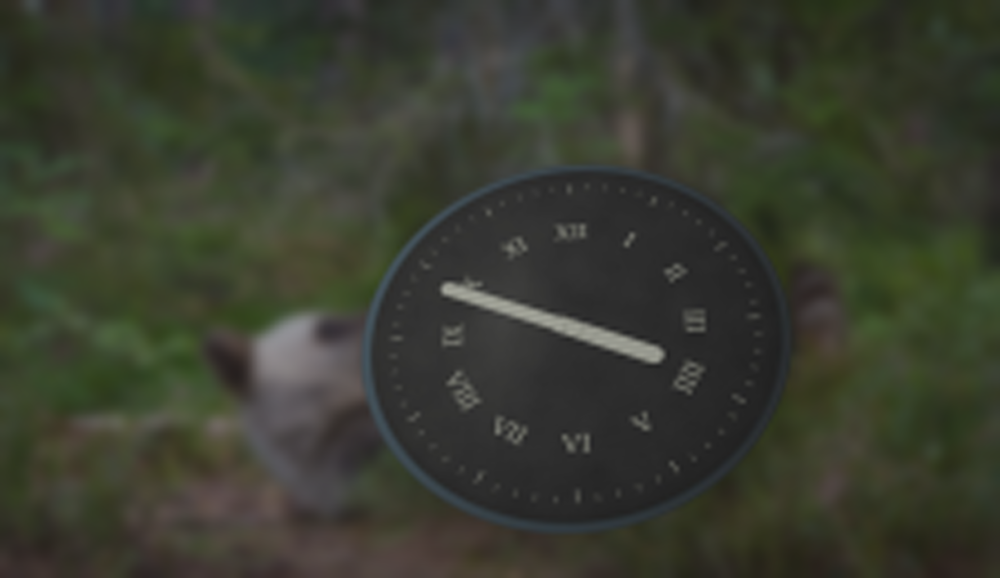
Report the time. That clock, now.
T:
3:49
